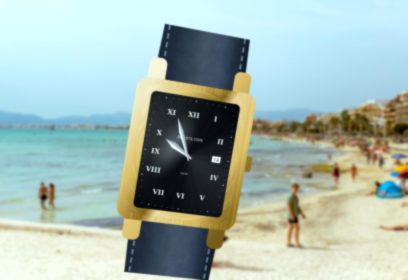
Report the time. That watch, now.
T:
9:56
